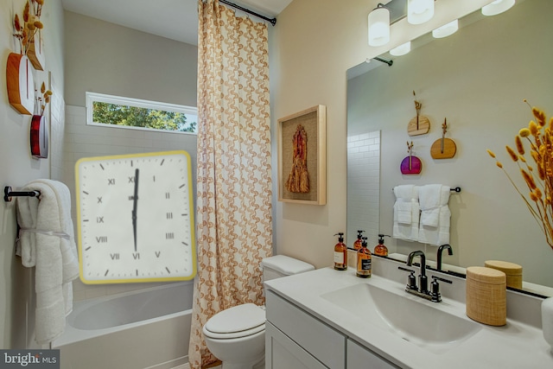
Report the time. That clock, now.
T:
6:01
